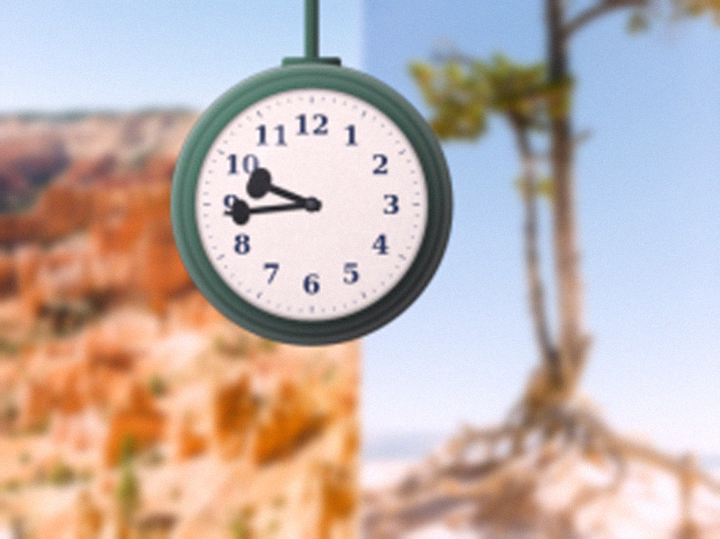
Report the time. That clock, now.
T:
9:44
